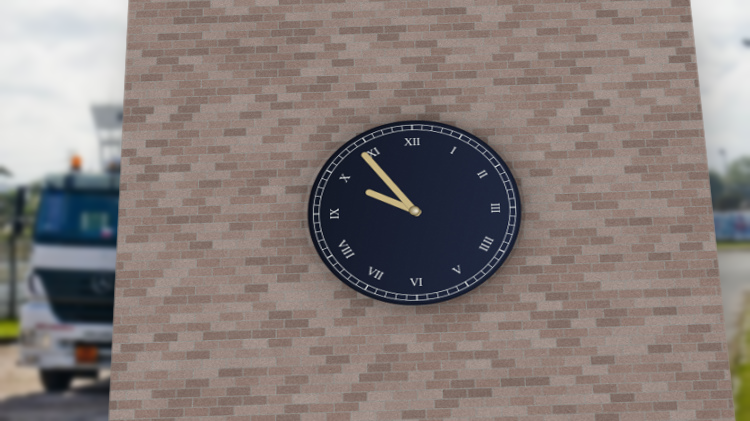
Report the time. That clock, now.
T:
9:54
